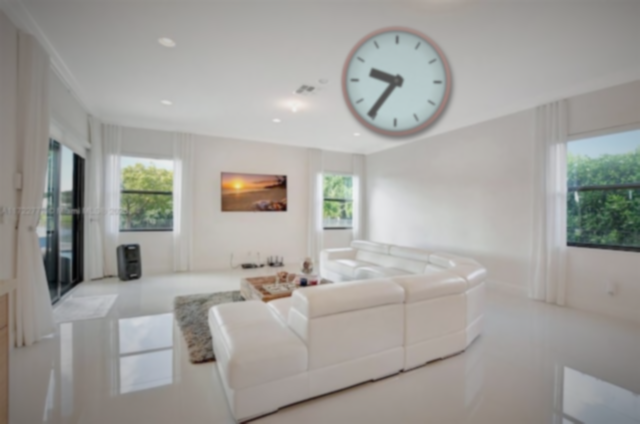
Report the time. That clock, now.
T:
9:36
